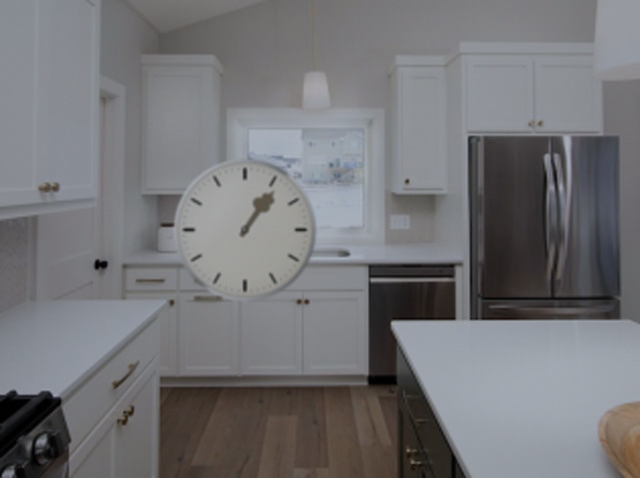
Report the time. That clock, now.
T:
1:06
